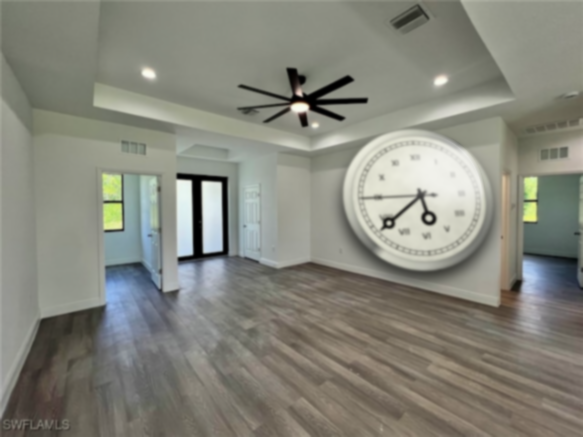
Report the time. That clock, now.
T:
5:38:45
